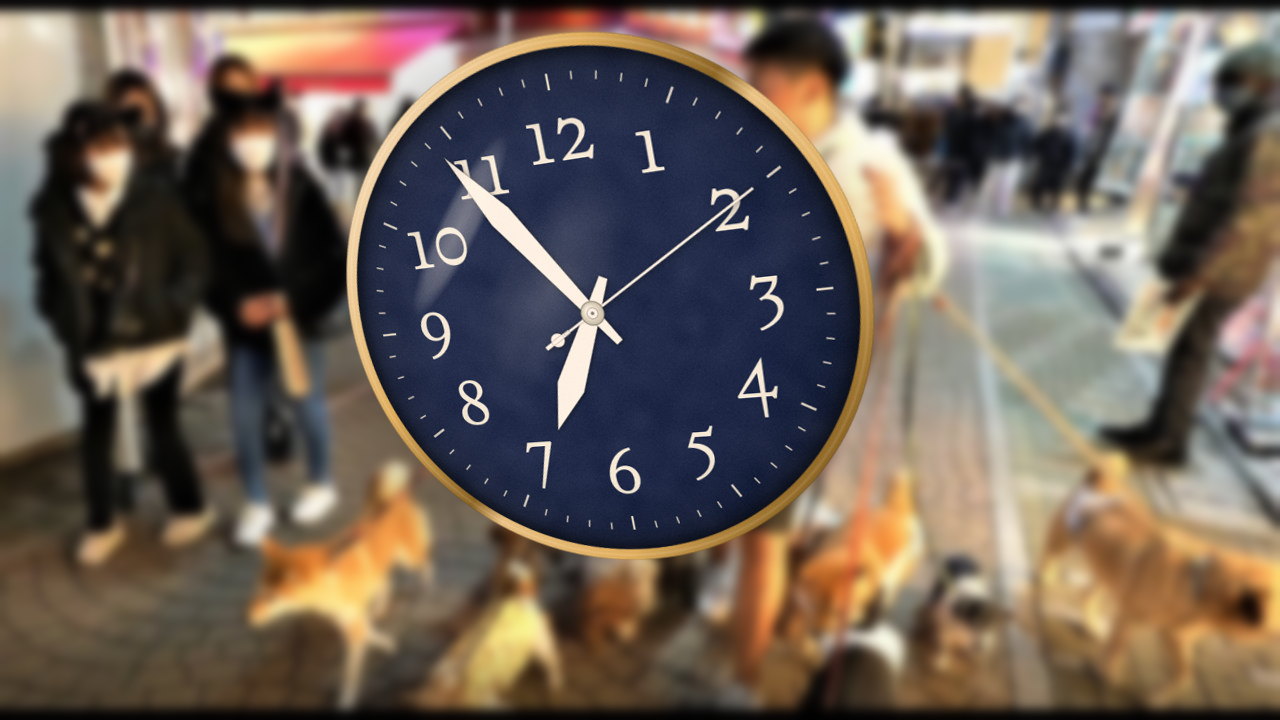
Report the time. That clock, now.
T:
6:54:10
